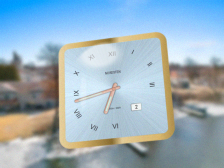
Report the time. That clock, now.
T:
6:43
